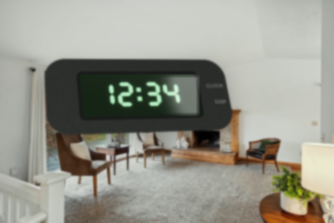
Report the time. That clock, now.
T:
12:34
